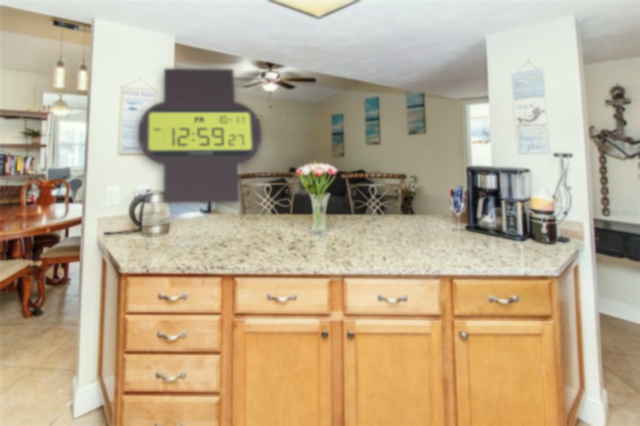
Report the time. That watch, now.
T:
12:59
